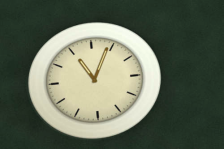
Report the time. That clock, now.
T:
11:04
